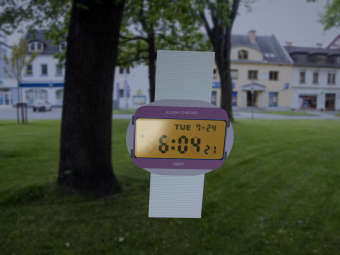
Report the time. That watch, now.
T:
6:04:21
